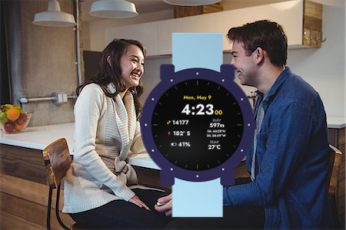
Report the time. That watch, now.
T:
4:23
